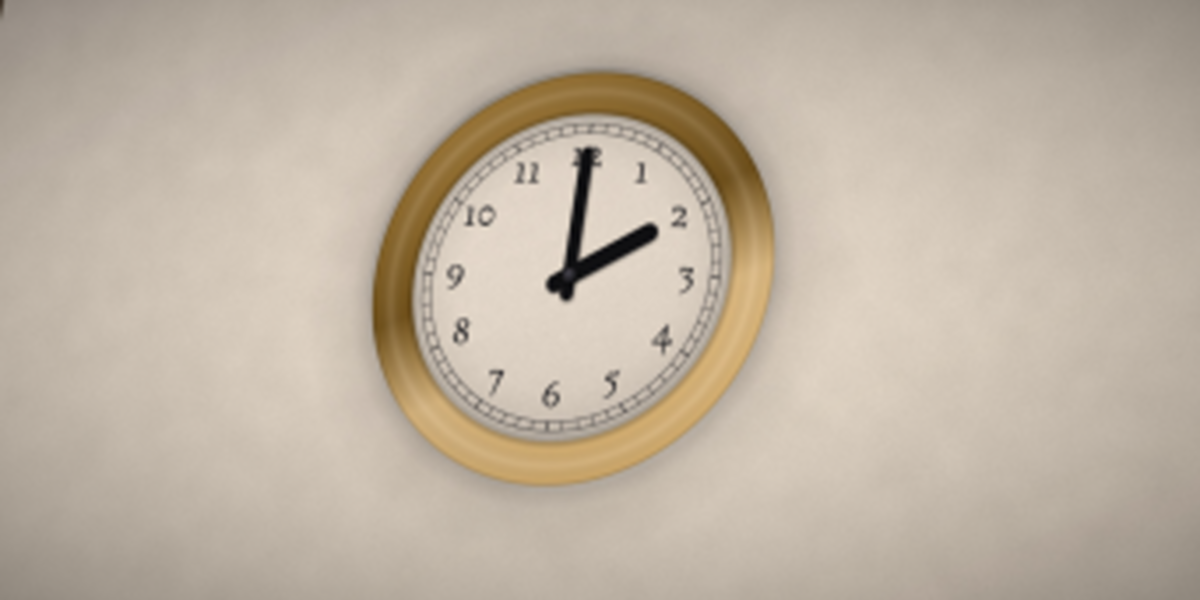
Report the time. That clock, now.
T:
2:00
